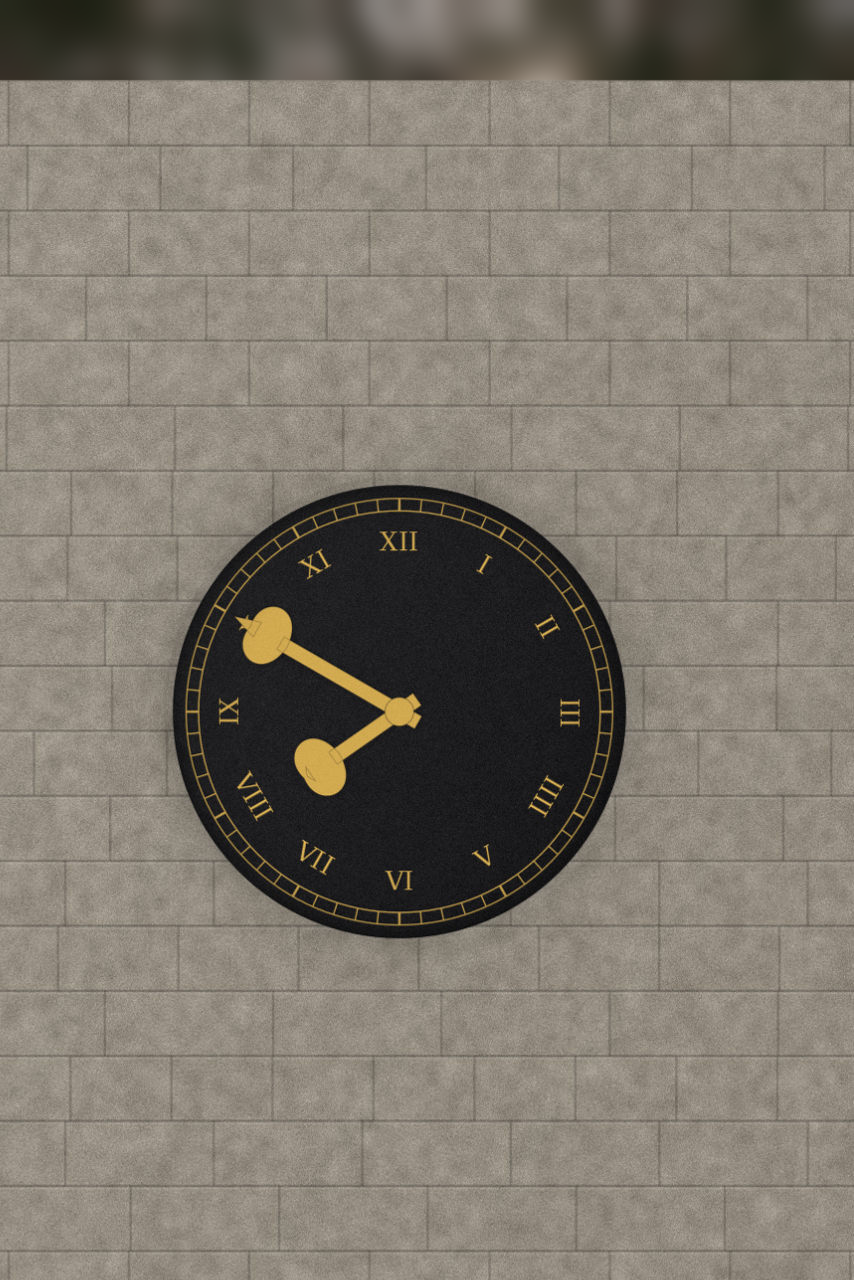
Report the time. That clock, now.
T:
7:50
